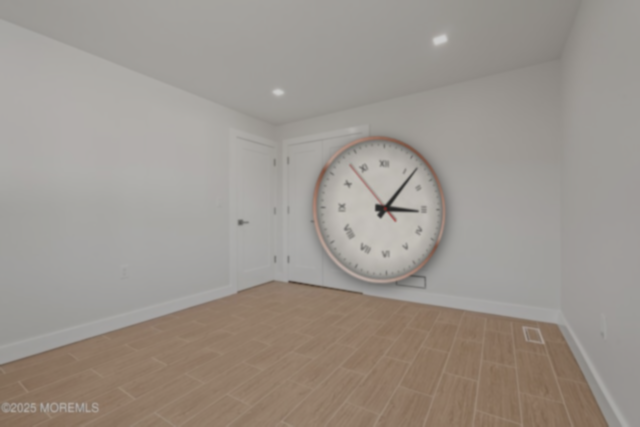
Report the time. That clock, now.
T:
3:06:53
